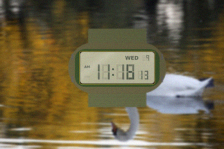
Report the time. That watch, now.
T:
11:18:13
